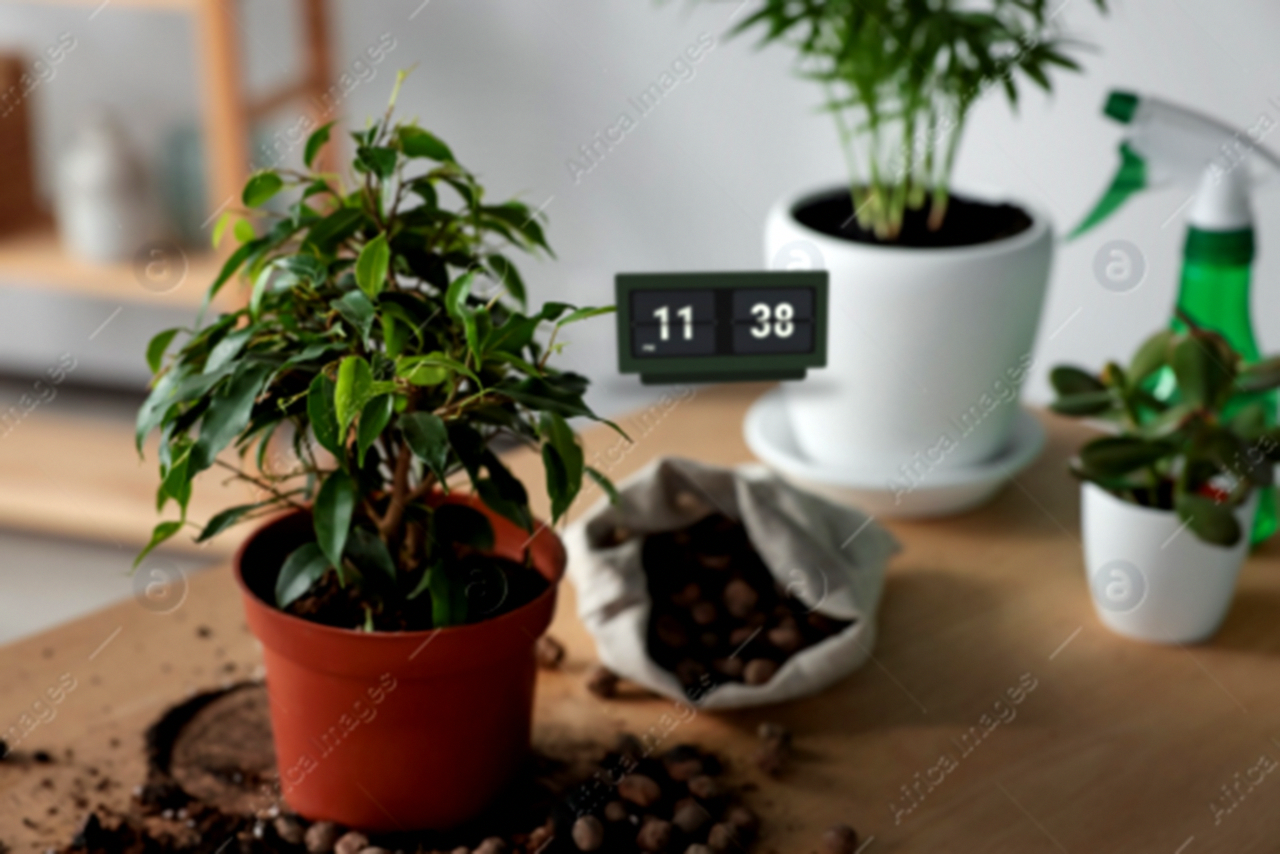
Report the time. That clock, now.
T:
11:38
